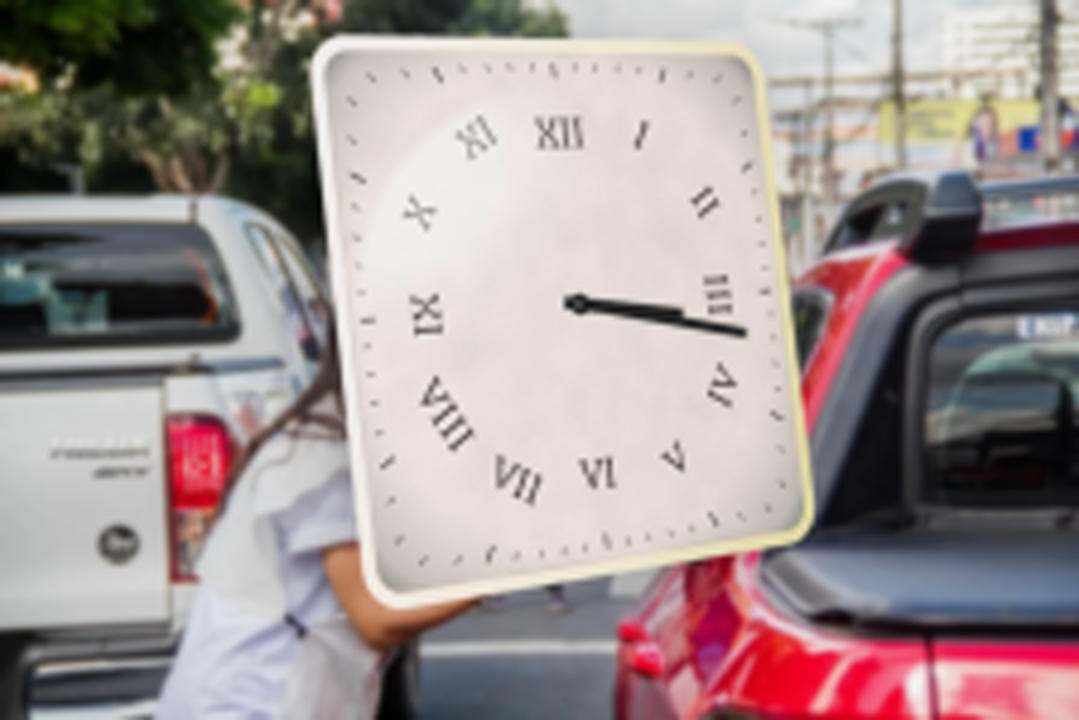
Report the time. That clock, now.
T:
3:17
